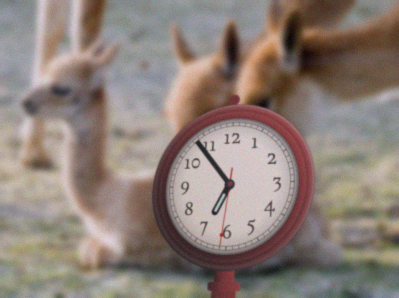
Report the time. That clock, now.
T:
6:53:31
